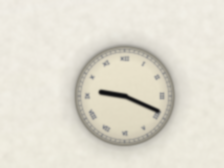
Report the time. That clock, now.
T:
9:19
